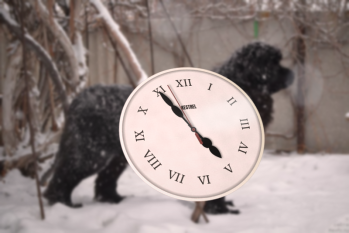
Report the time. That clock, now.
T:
4:54:57
